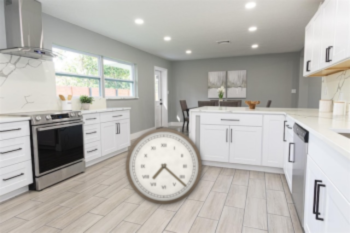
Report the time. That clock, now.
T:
7:22
